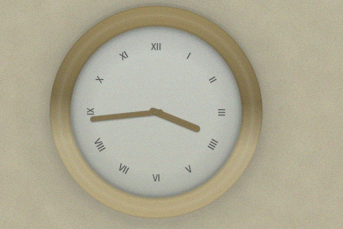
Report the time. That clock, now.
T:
3:44
